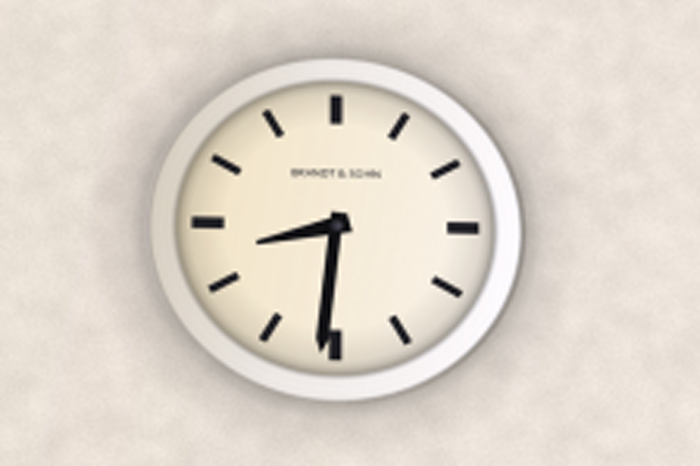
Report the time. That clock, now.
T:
8:31
